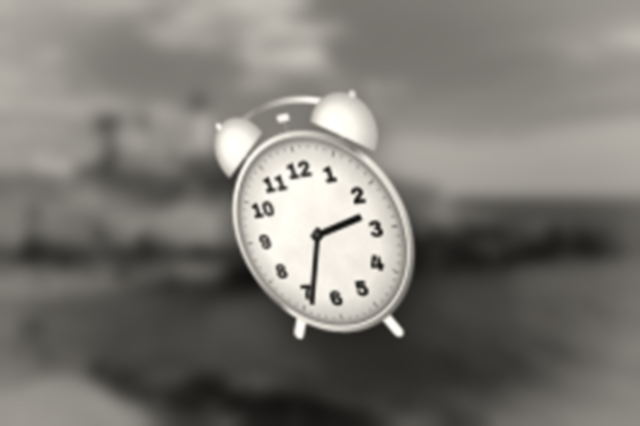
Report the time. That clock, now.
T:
2:34
